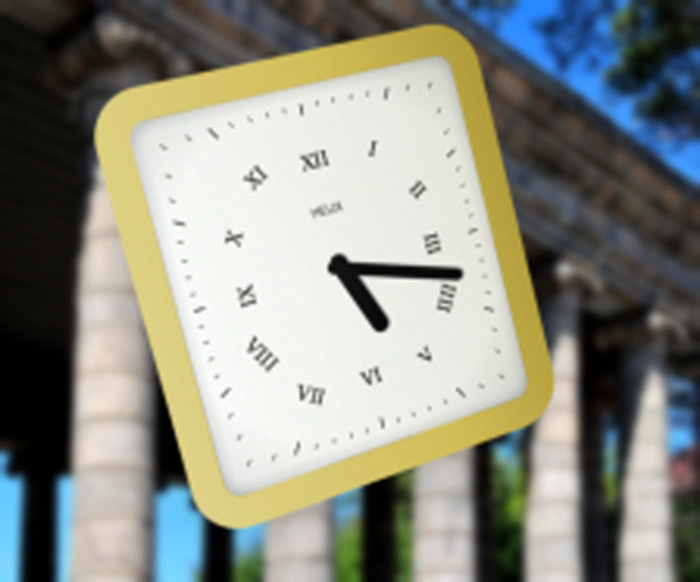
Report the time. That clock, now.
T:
5:18
